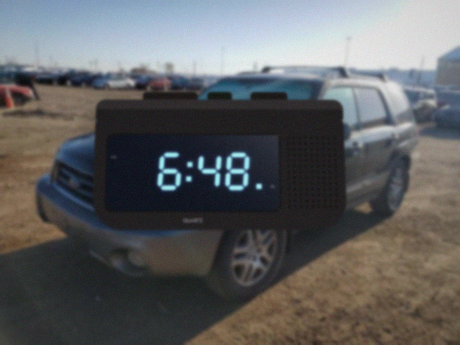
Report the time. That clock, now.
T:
6:48
